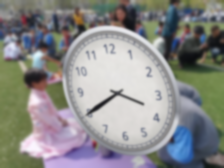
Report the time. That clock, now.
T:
3:40
